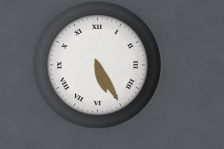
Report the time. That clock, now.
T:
5:25
